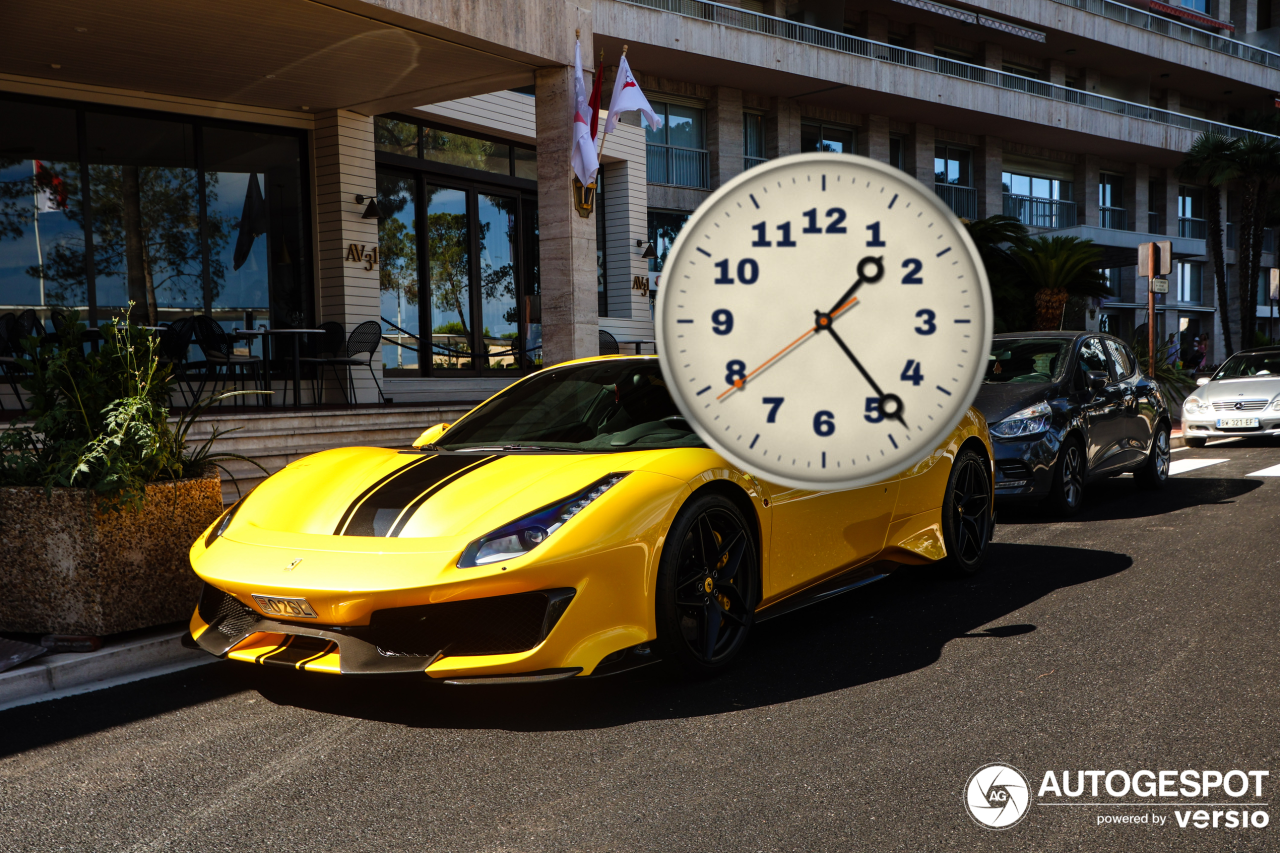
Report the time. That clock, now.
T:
1:23:39
